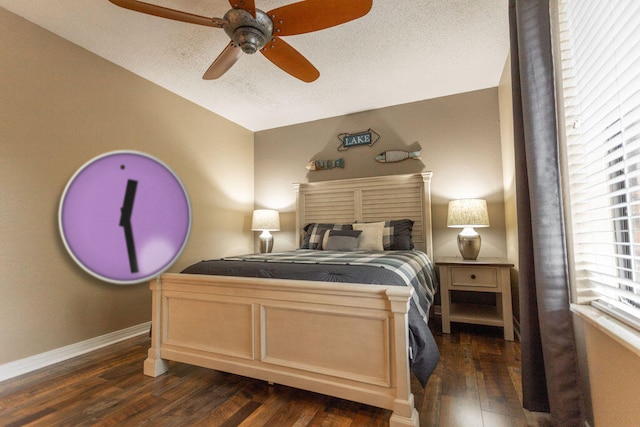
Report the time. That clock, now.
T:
12:29
